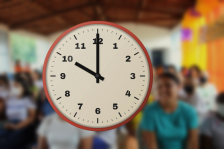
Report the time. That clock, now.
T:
10:00
